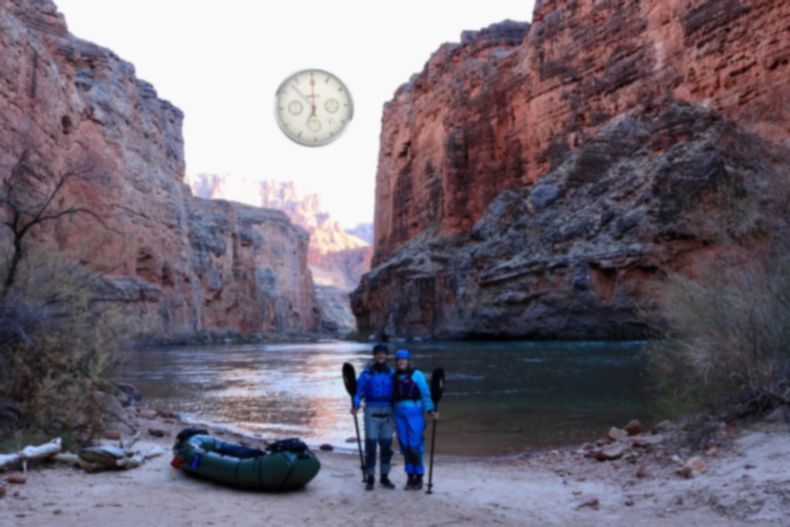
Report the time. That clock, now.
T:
6:53
